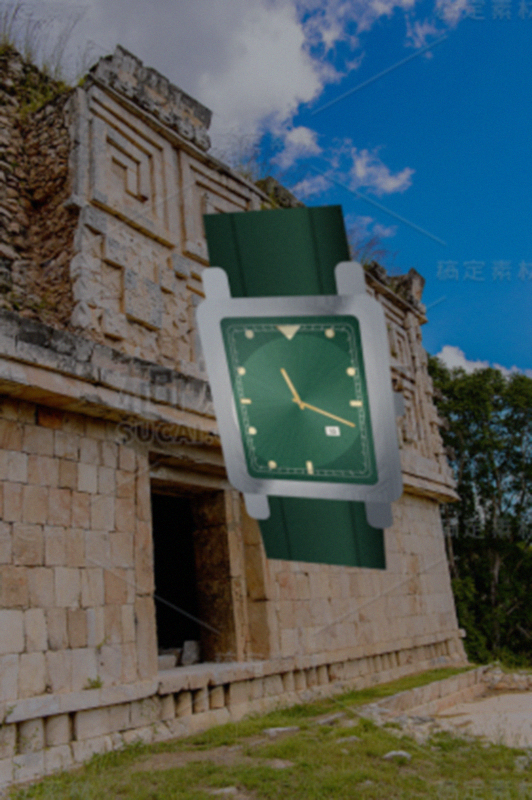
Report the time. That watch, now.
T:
11:19
